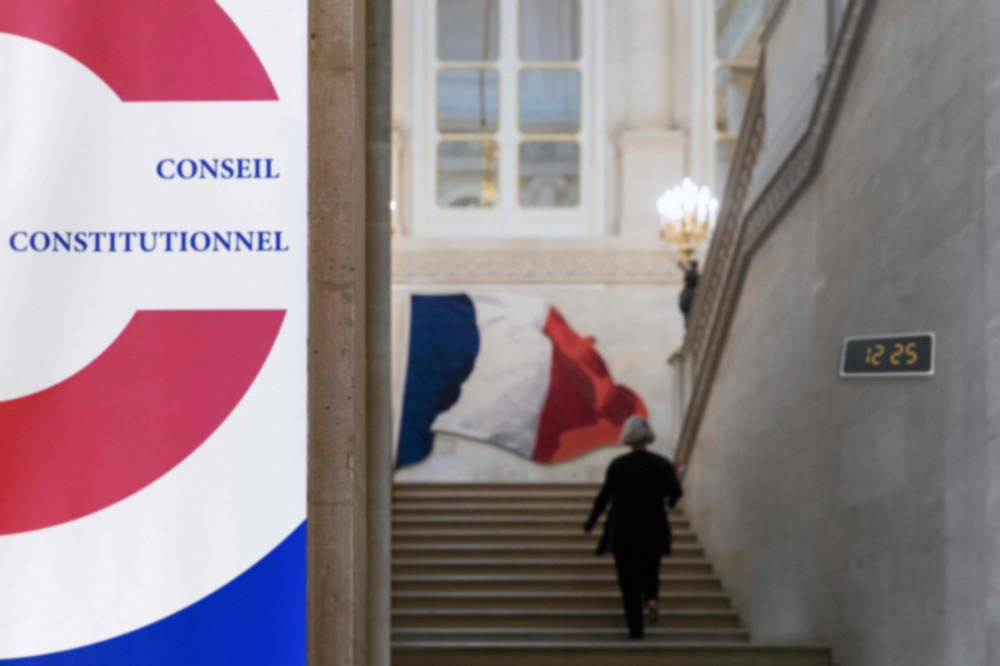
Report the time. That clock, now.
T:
12:25
